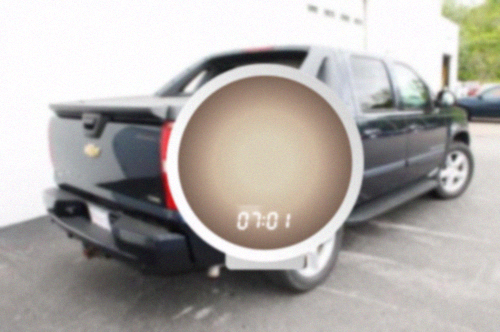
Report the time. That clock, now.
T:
7:01
